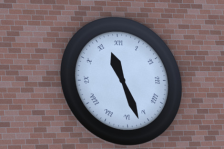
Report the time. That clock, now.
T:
11:27
